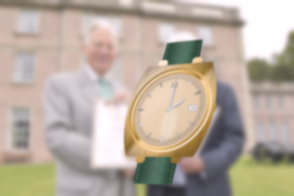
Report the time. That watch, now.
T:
2:00
